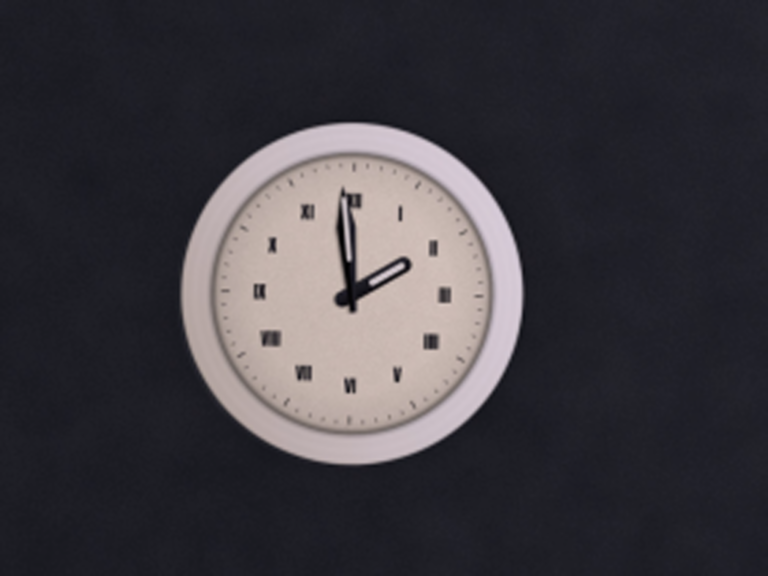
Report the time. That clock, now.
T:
1:59
